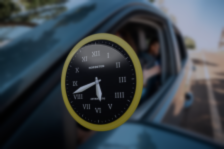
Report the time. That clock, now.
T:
5:42
